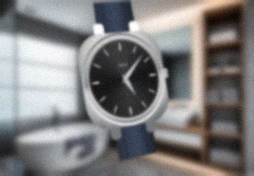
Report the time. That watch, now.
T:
5:08
